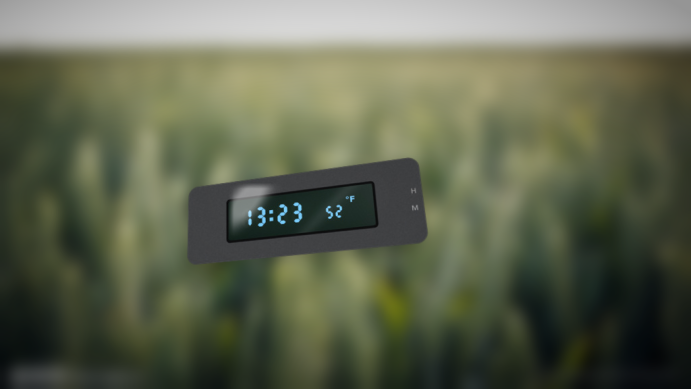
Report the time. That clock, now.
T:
13:23
